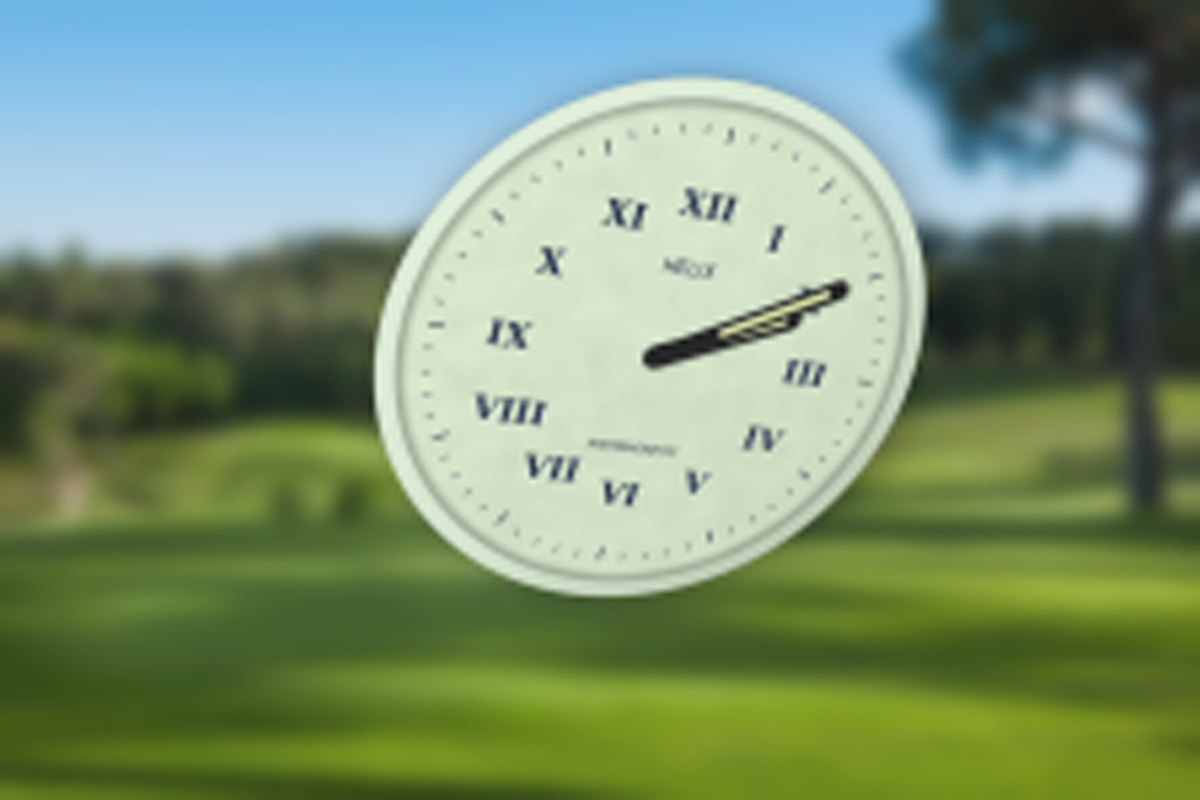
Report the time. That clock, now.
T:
2:10
